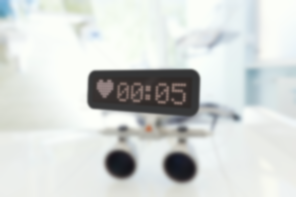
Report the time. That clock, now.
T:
0:05
